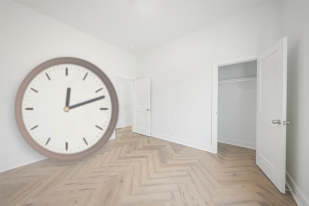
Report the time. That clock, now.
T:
12:12
